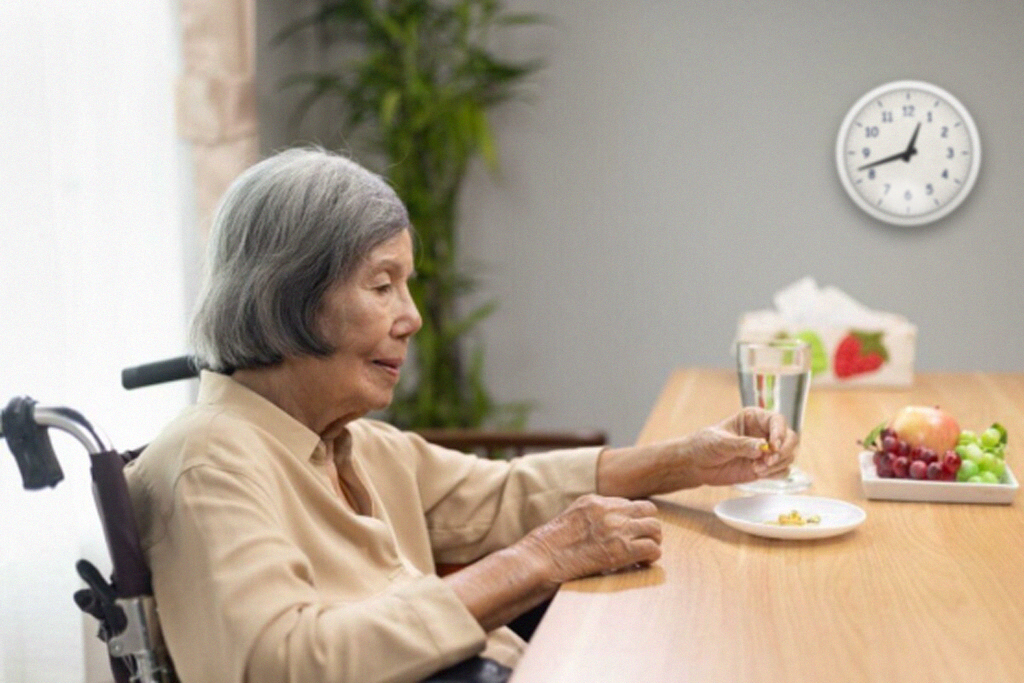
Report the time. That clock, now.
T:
12:42
